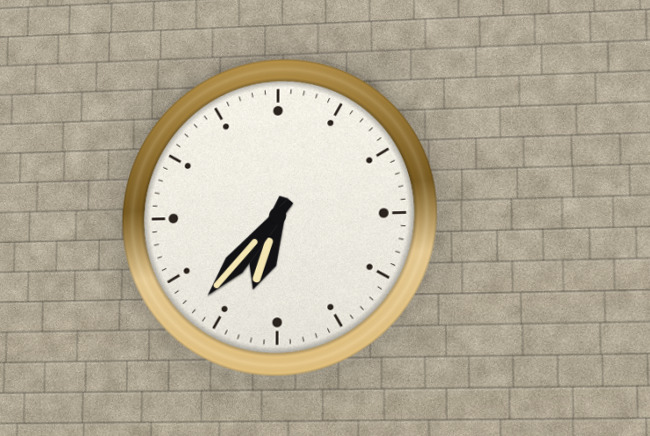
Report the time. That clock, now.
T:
6:37
